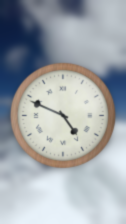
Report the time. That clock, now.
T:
4:49
